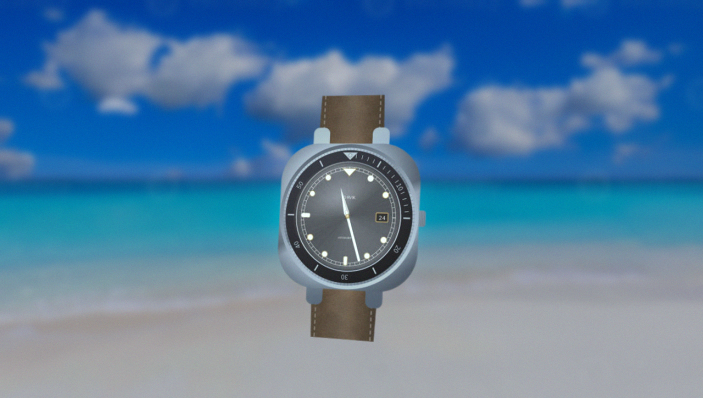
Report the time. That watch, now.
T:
11:27
